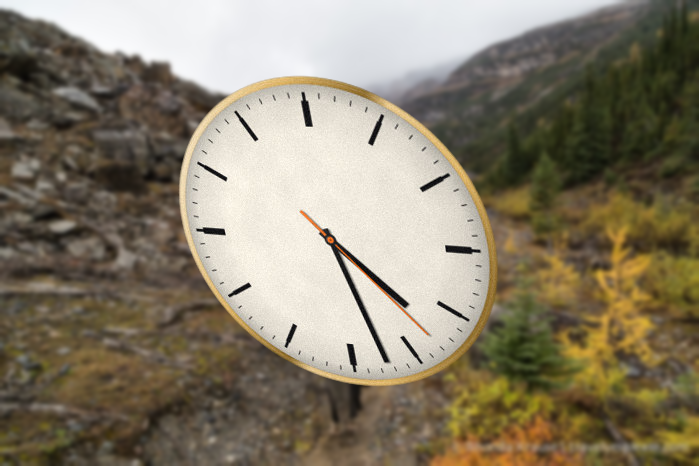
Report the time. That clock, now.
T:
4:27:23
